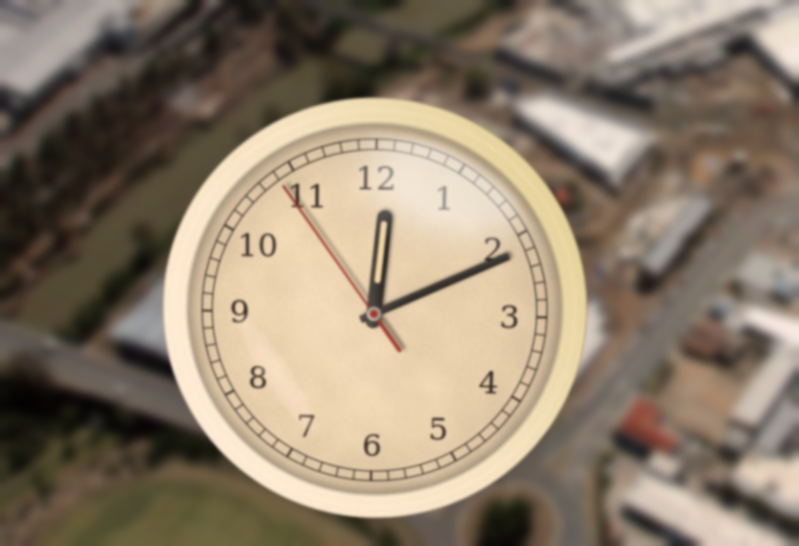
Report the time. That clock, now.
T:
12:10:54
